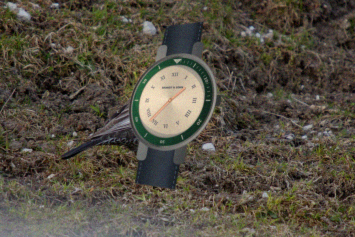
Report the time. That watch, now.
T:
1:37
